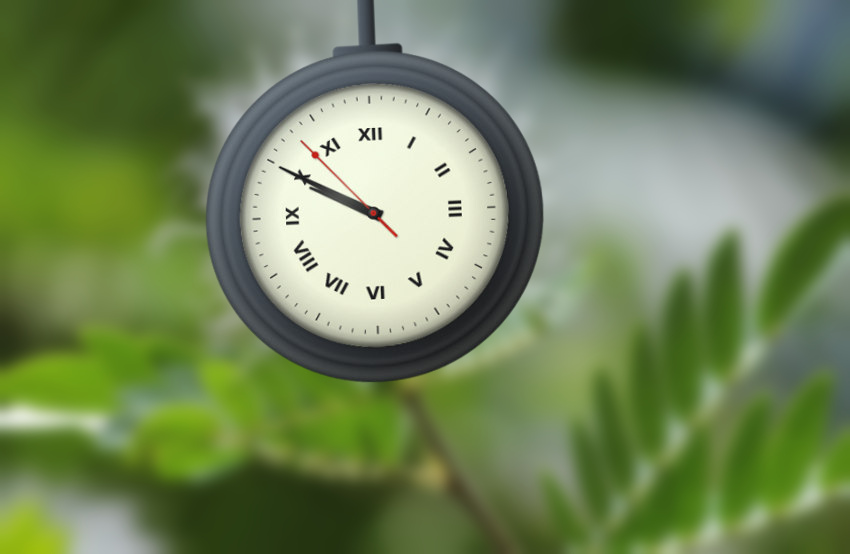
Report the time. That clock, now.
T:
9:49:53
